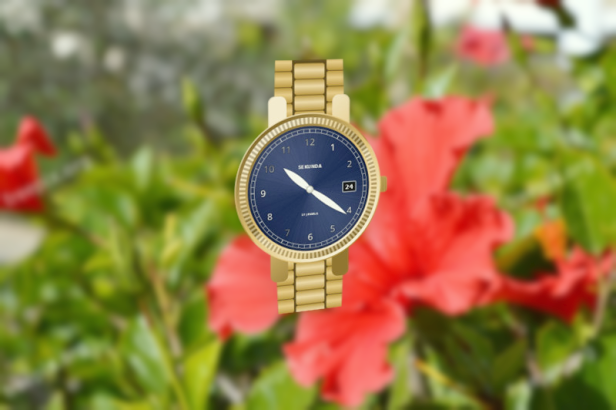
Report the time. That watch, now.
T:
10:21
